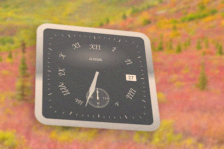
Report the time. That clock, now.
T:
6:33
